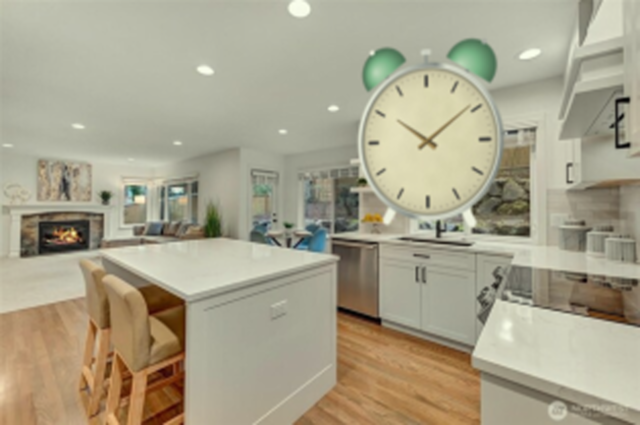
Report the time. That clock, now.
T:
10:09
